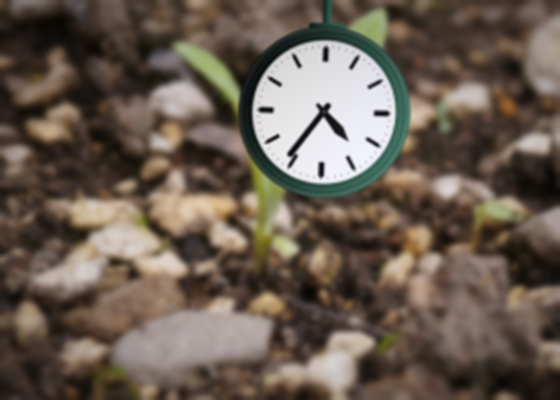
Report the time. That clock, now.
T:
4:36
